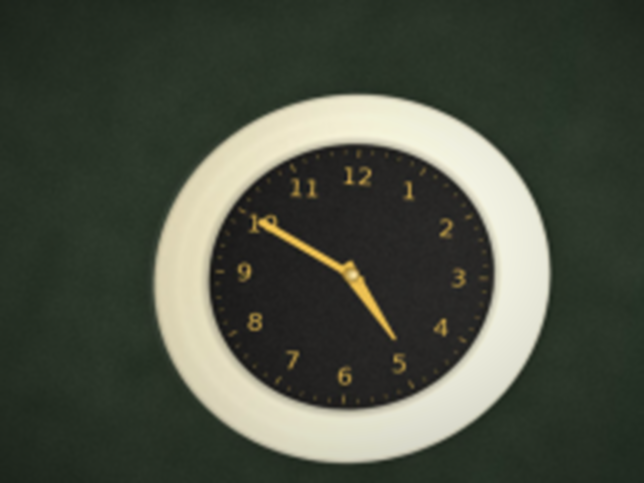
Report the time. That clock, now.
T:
4:50
